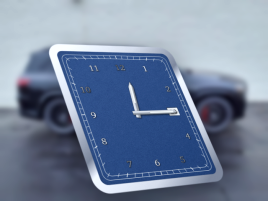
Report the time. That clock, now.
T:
12:15
